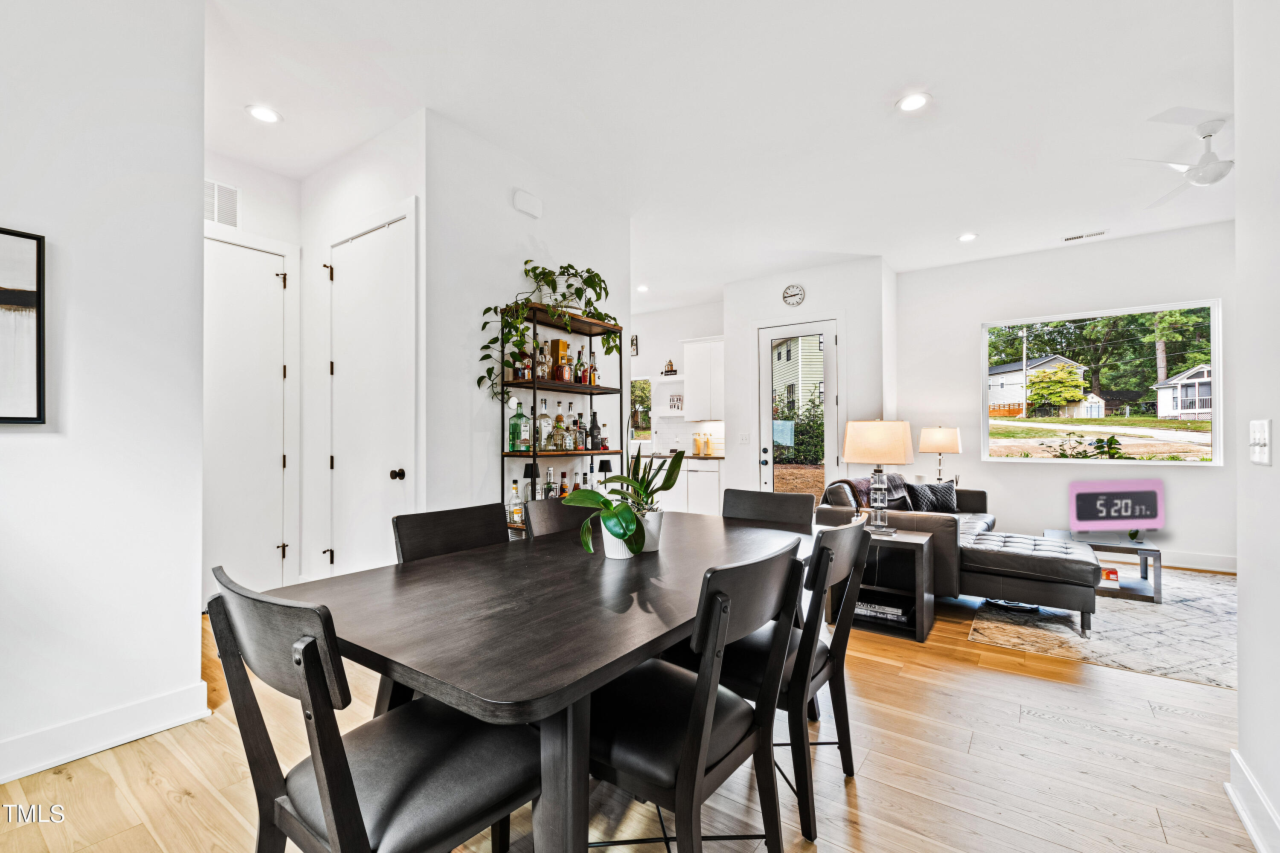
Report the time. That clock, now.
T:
5:20
